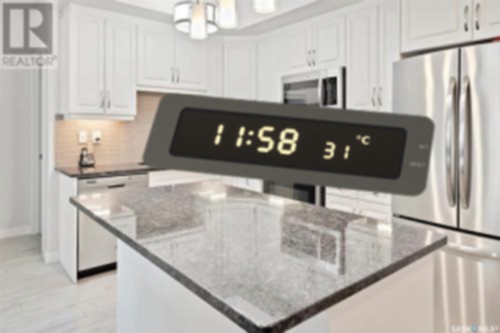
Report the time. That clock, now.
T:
11:58
